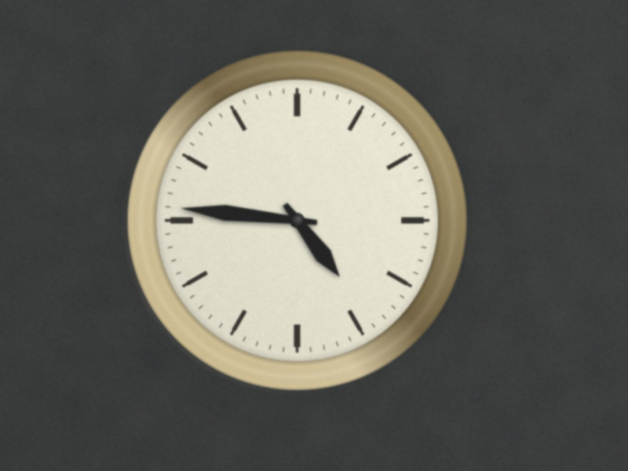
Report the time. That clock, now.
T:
4:46
